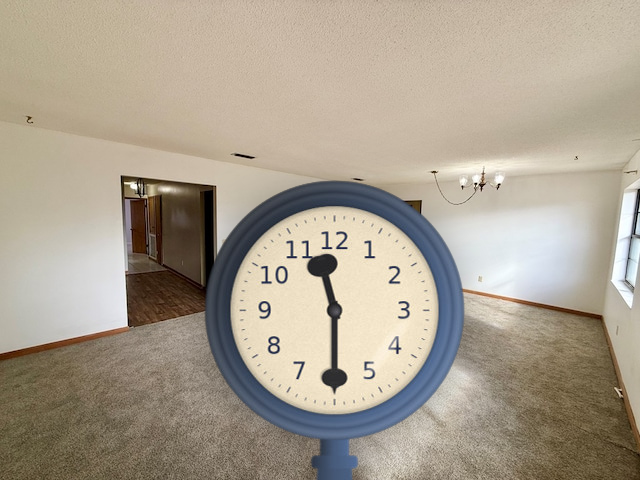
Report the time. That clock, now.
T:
11:30
